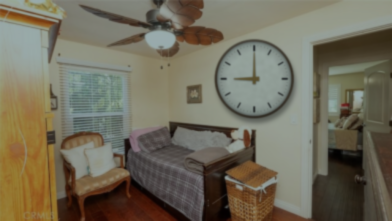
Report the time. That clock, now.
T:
9:00
